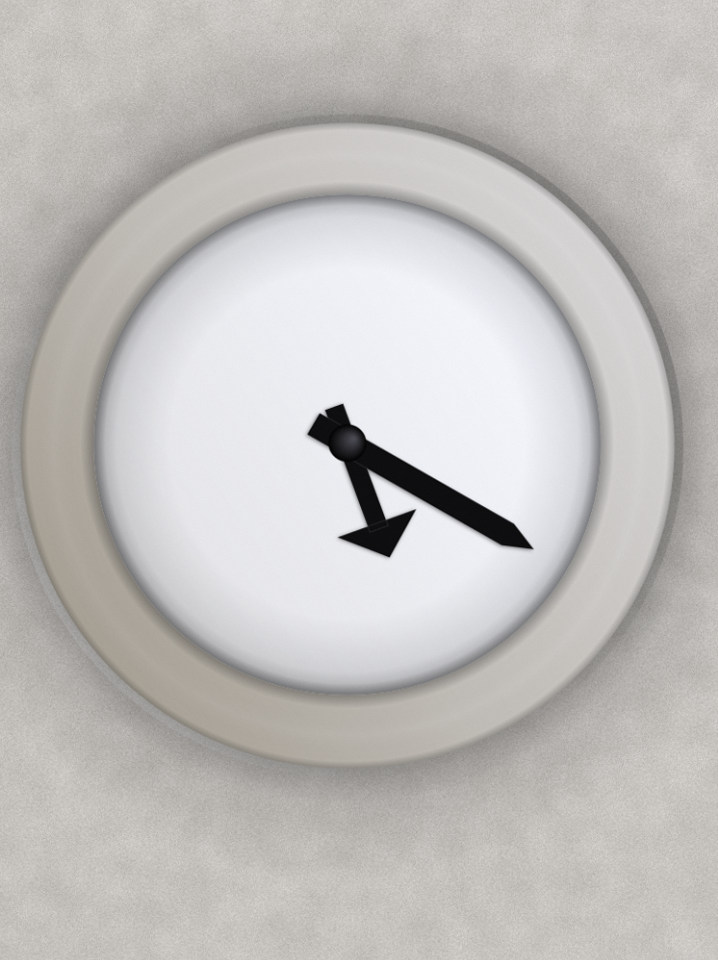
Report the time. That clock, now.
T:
5:20
